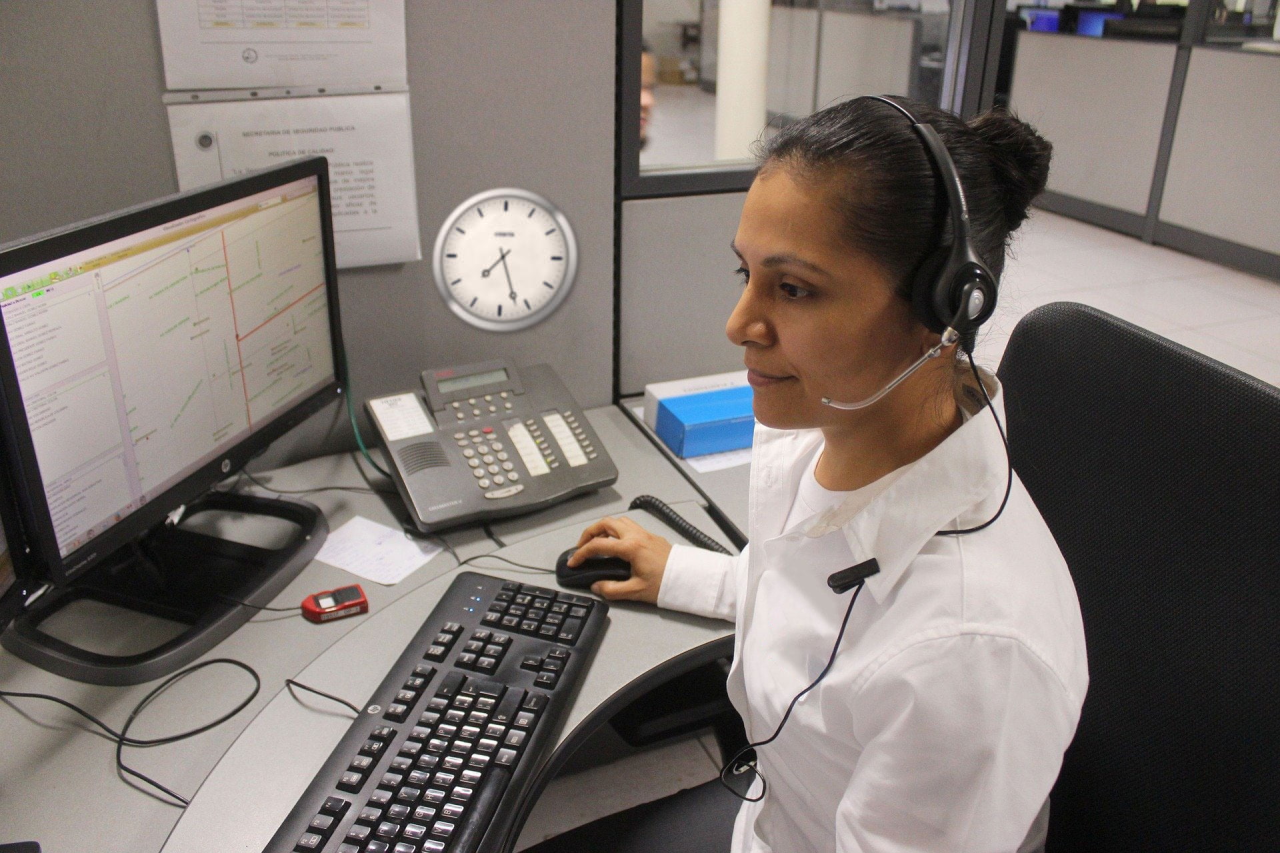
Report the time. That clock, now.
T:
7:27
